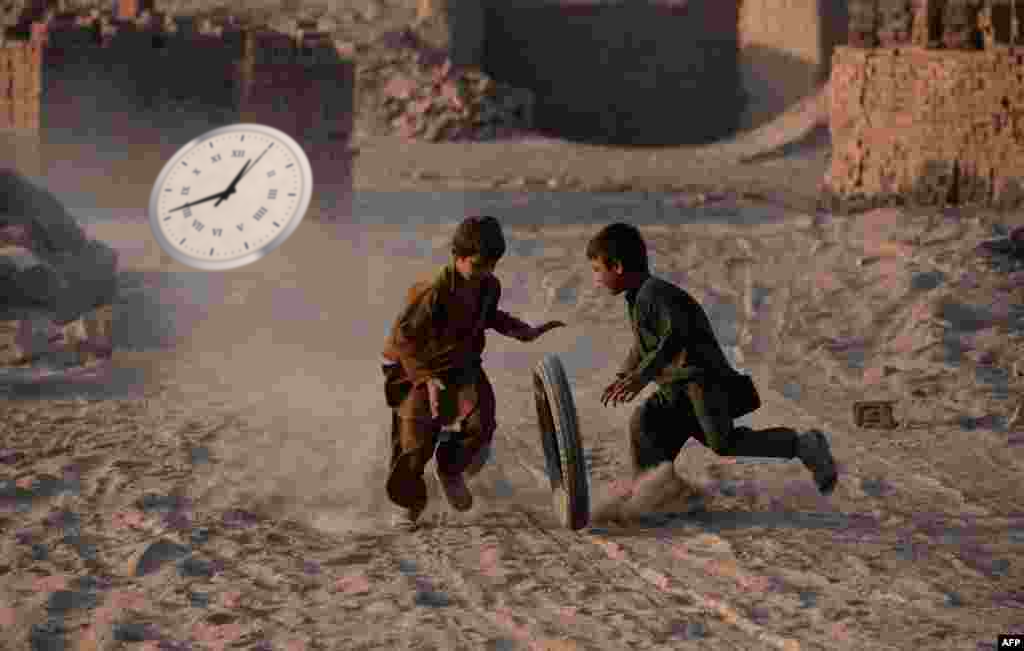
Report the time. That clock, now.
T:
12:41:05
